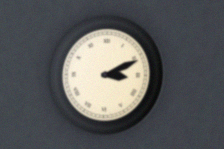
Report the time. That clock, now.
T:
3:11
